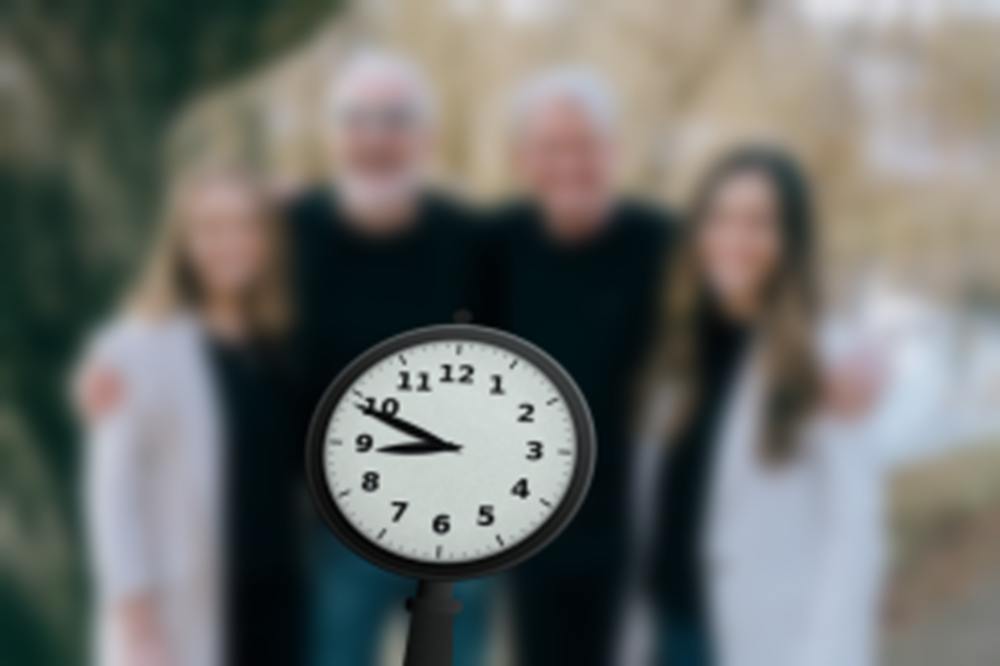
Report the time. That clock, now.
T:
8:49
